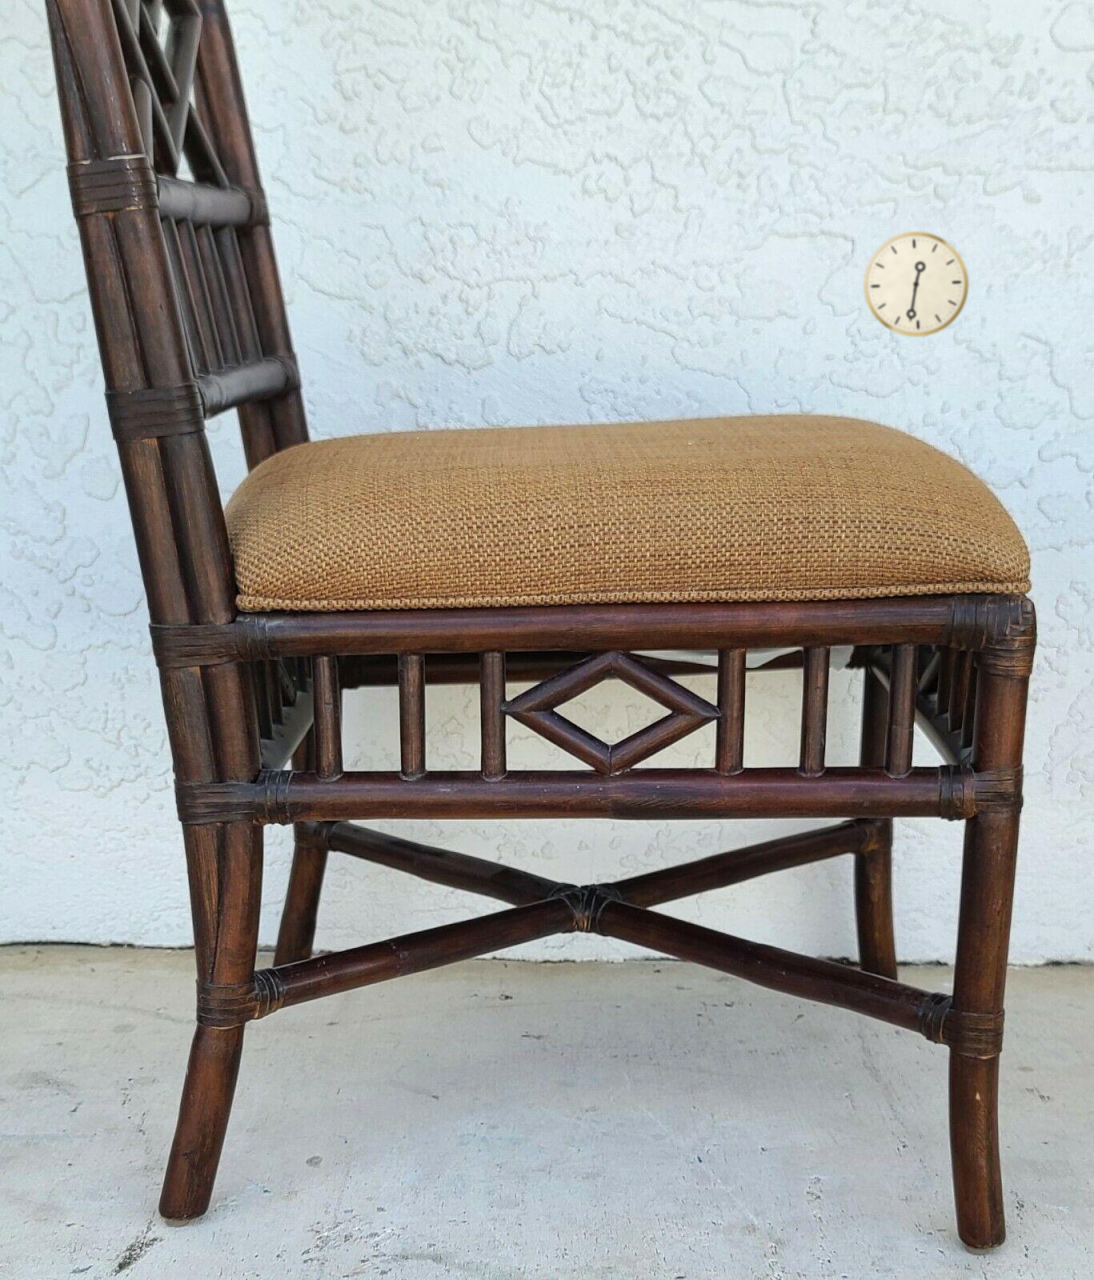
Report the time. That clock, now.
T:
12:32
